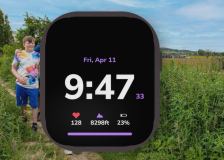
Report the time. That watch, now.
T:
9:47:33
